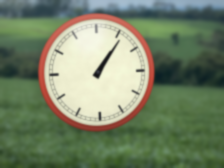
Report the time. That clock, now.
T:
1:06
